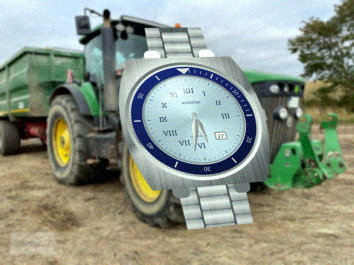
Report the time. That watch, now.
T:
5:32
